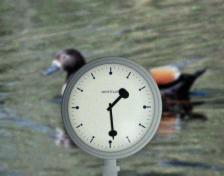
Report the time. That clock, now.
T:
1:29
